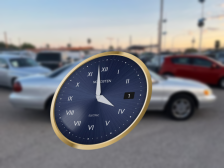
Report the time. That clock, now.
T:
3:58
